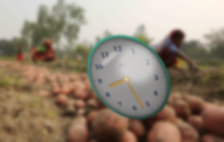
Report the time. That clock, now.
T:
8:27
